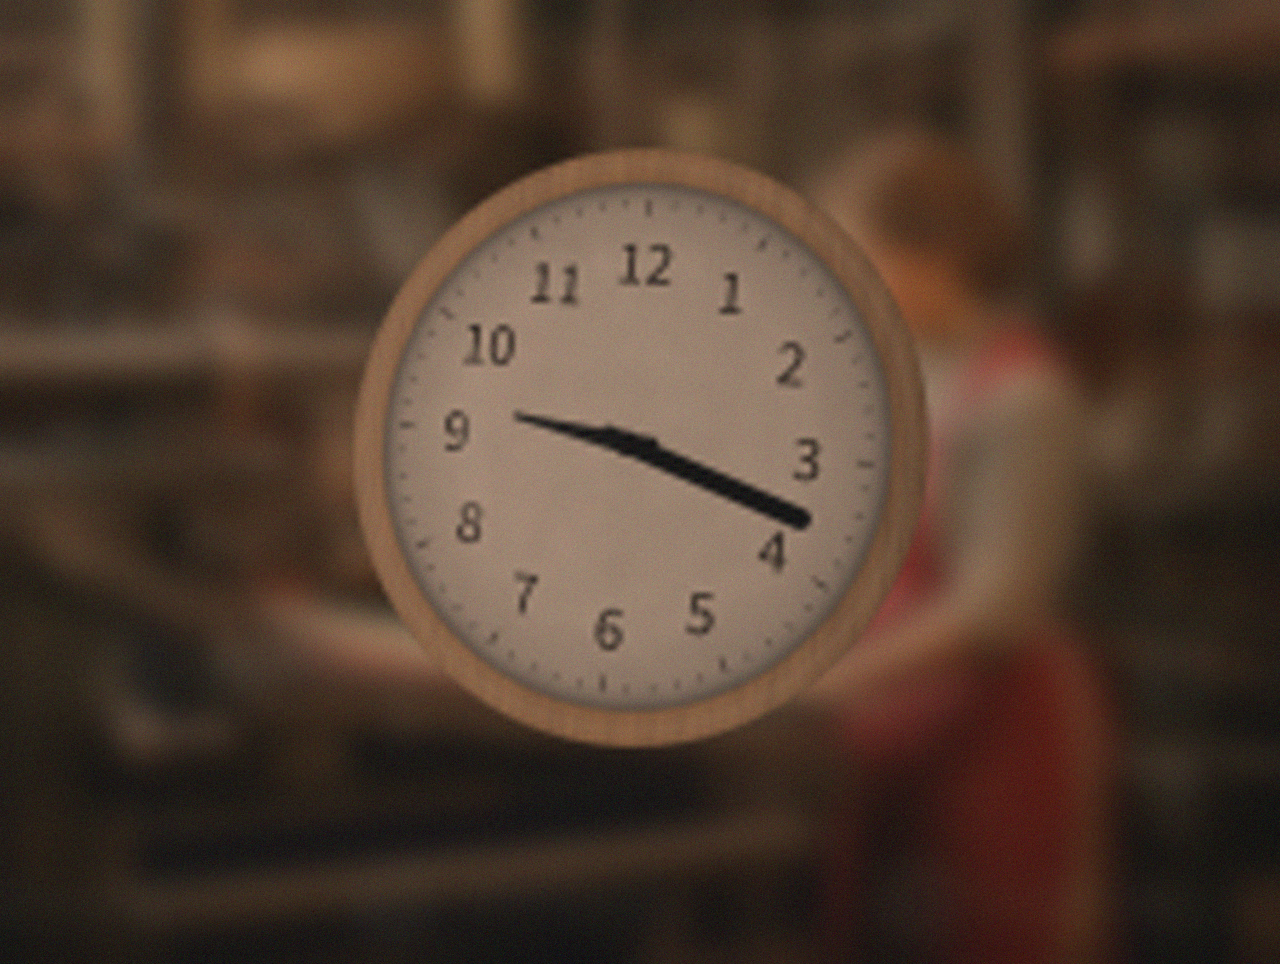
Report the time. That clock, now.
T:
9:18
